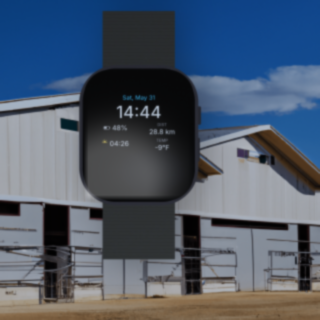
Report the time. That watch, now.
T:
14:44
